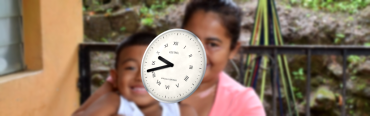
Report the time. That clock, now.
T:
9:42
